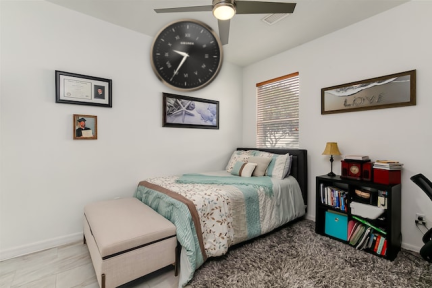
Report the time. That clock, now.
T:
9:35
